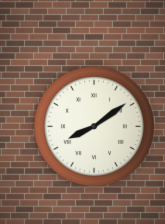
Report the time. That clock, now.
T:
8:09
